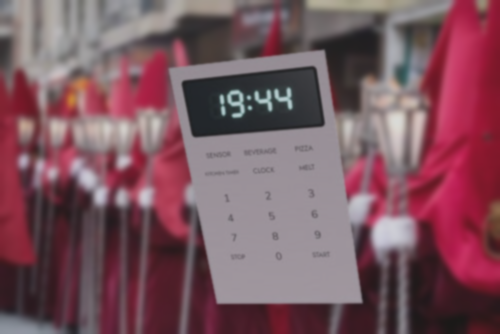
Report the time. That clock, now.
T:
19:44
